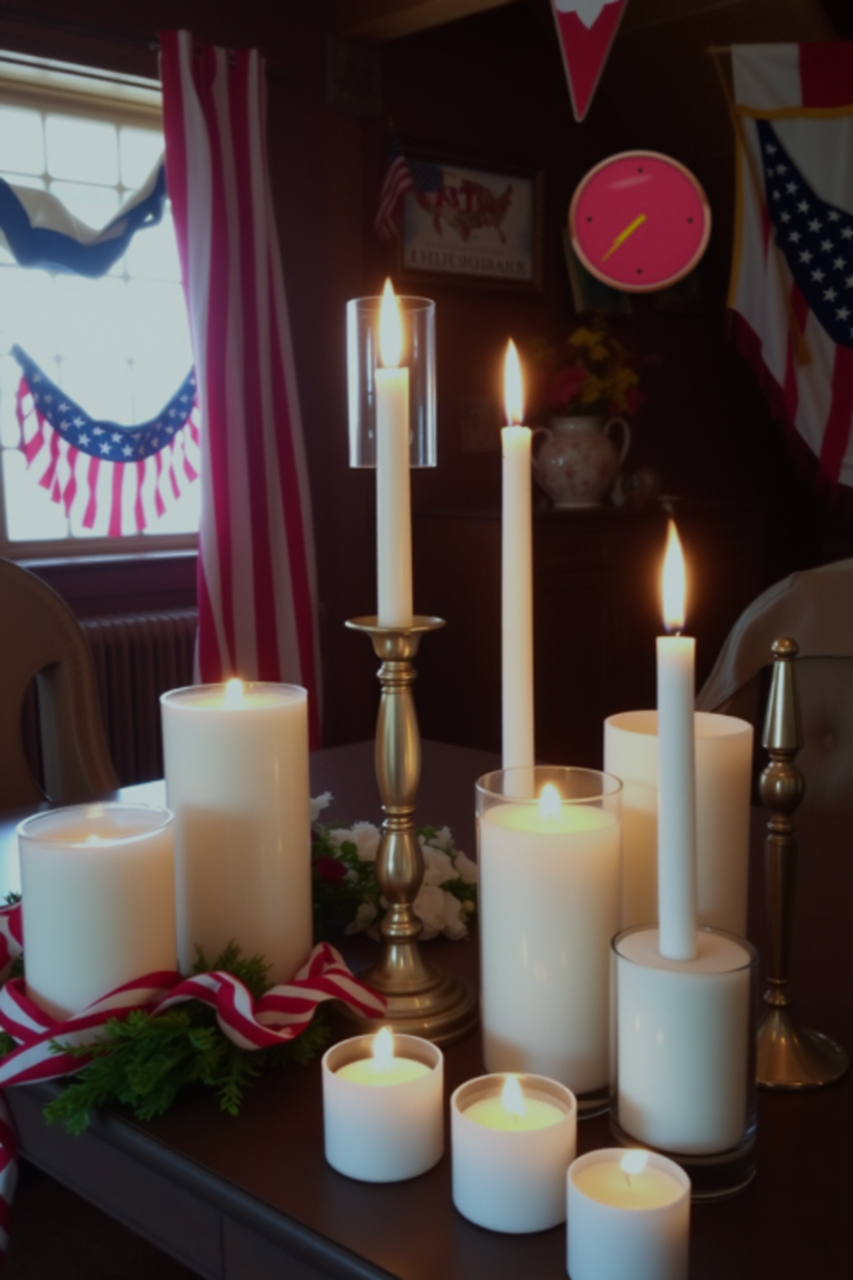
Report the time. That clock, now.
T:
7:37
